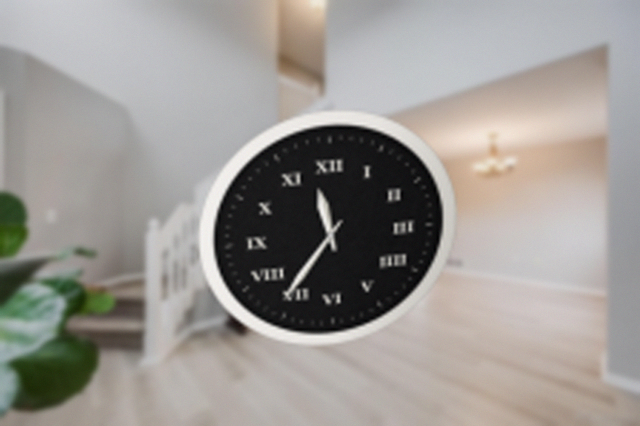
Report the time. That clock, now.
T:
11:36
